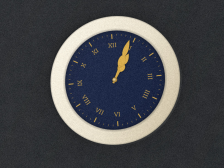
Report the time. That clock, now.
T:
1:04
